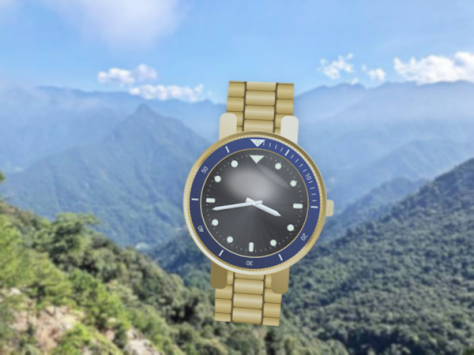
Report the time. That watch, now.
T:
3:43
